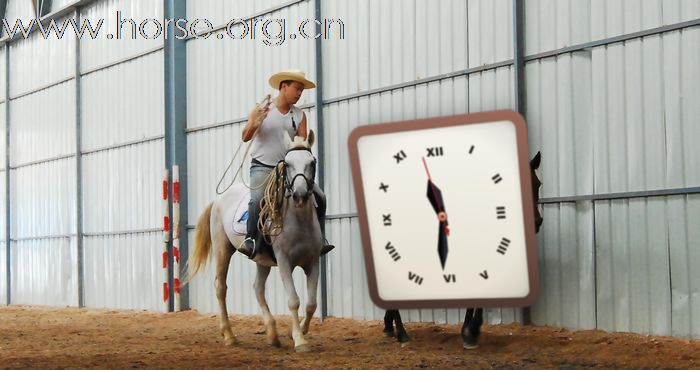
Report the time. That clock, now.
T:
11:30:58
